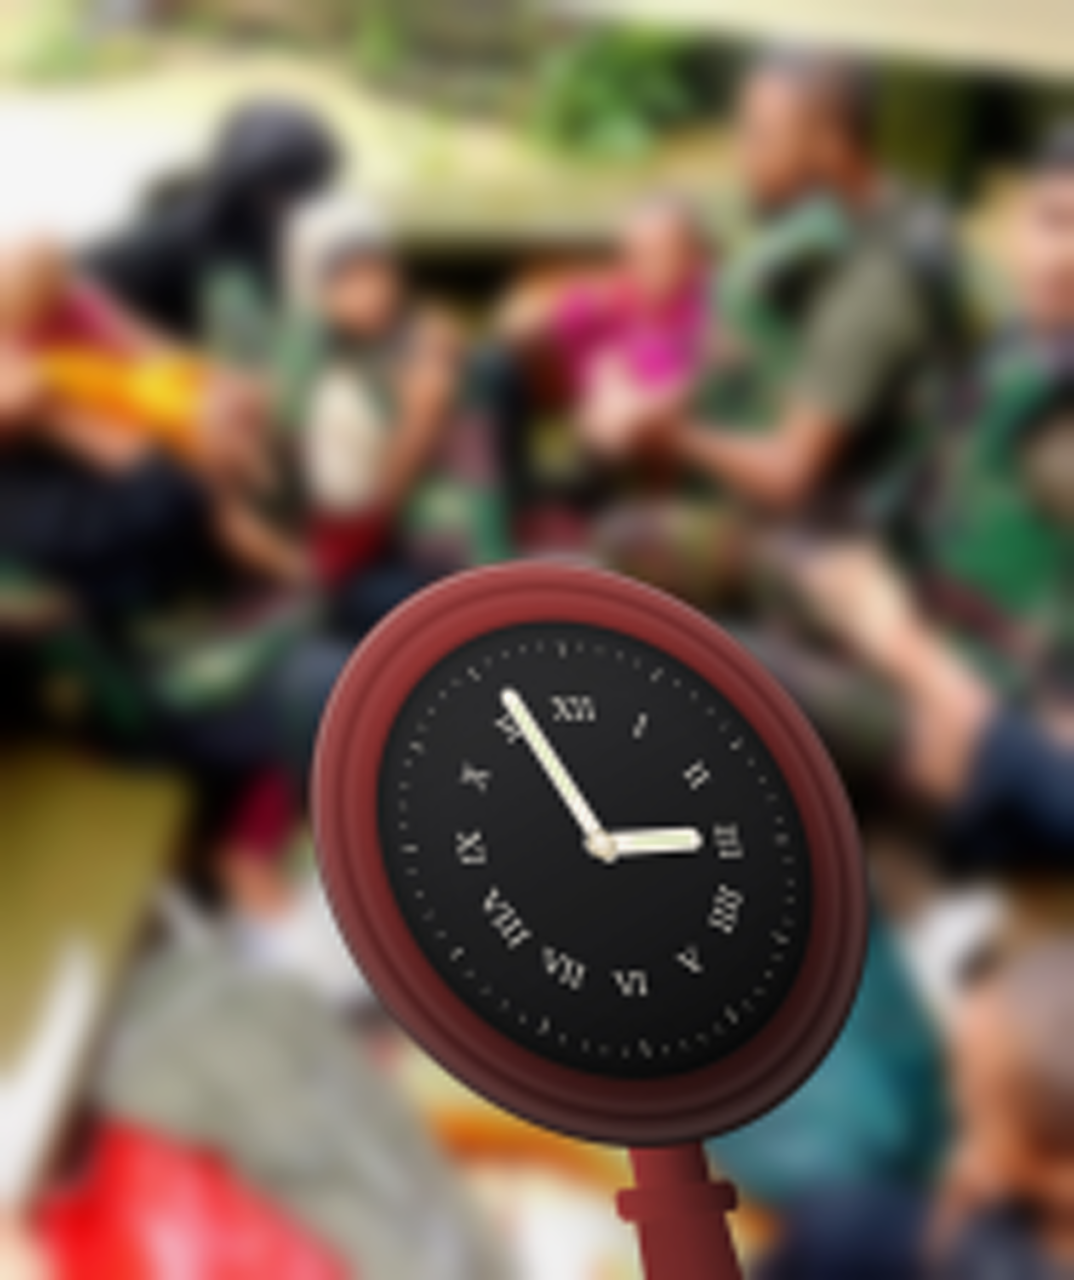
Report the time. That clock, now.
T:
2:56
